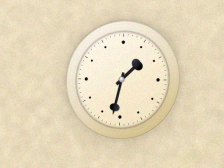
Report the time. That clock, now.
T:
1:32
